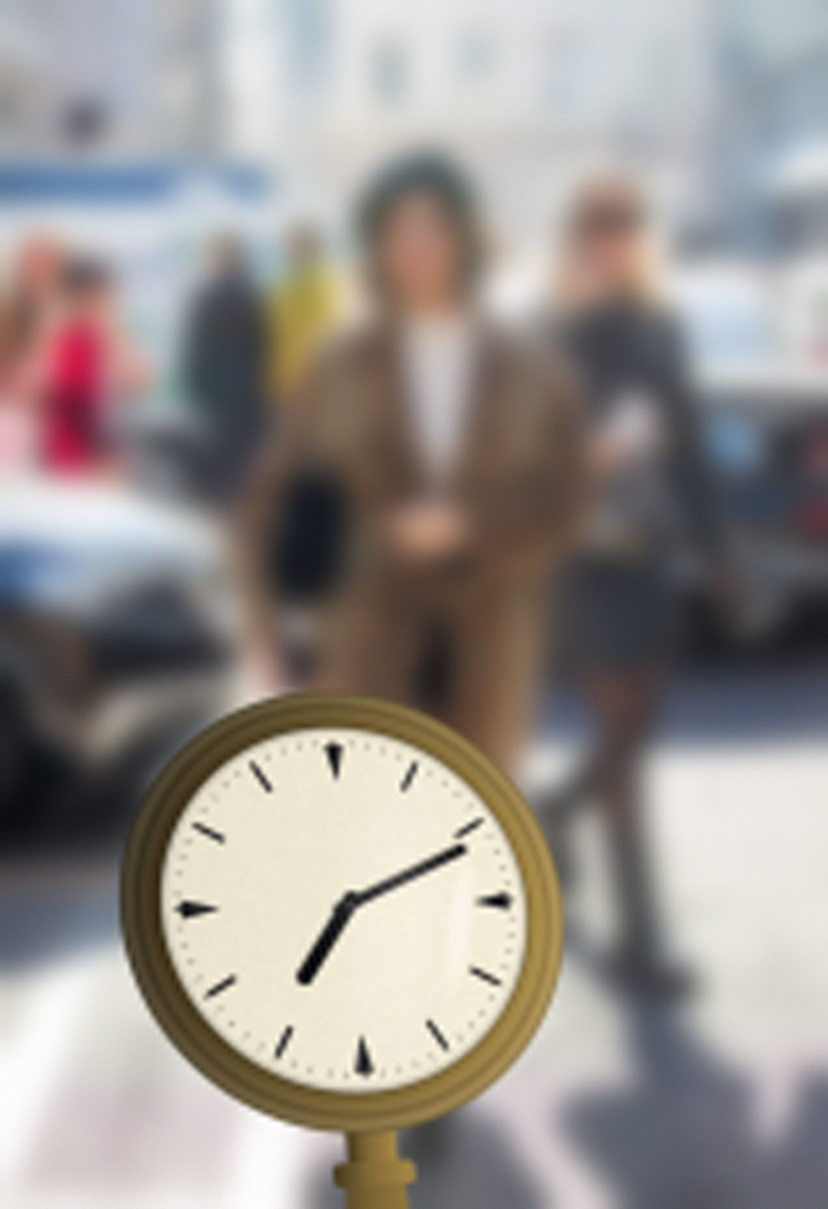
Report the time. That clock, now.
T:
7:11
